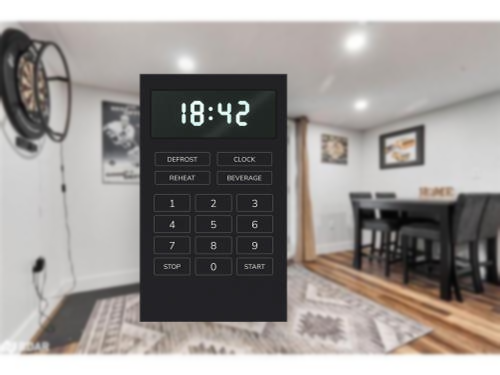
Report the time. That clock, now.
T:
18:42
